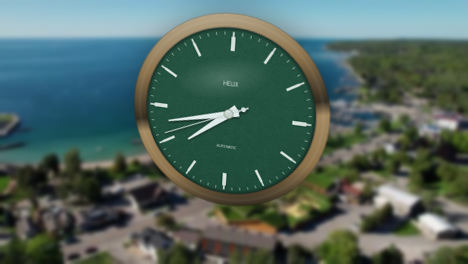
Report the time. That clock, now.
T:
7:42:41
